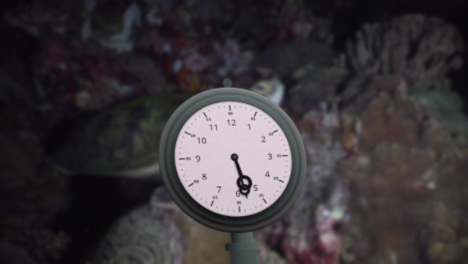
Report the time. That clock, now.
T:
5:28
